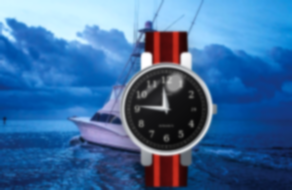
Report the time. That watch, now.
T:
11:46
